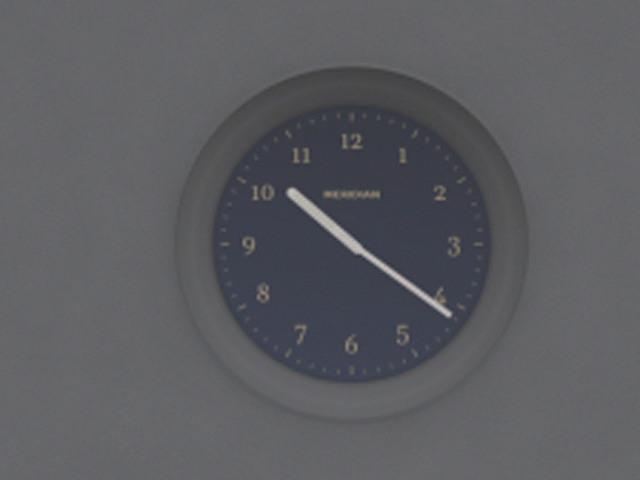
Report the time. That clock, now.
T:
10:21
